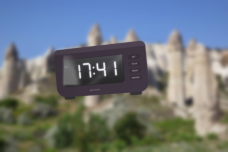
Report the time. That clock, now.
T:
17:41
